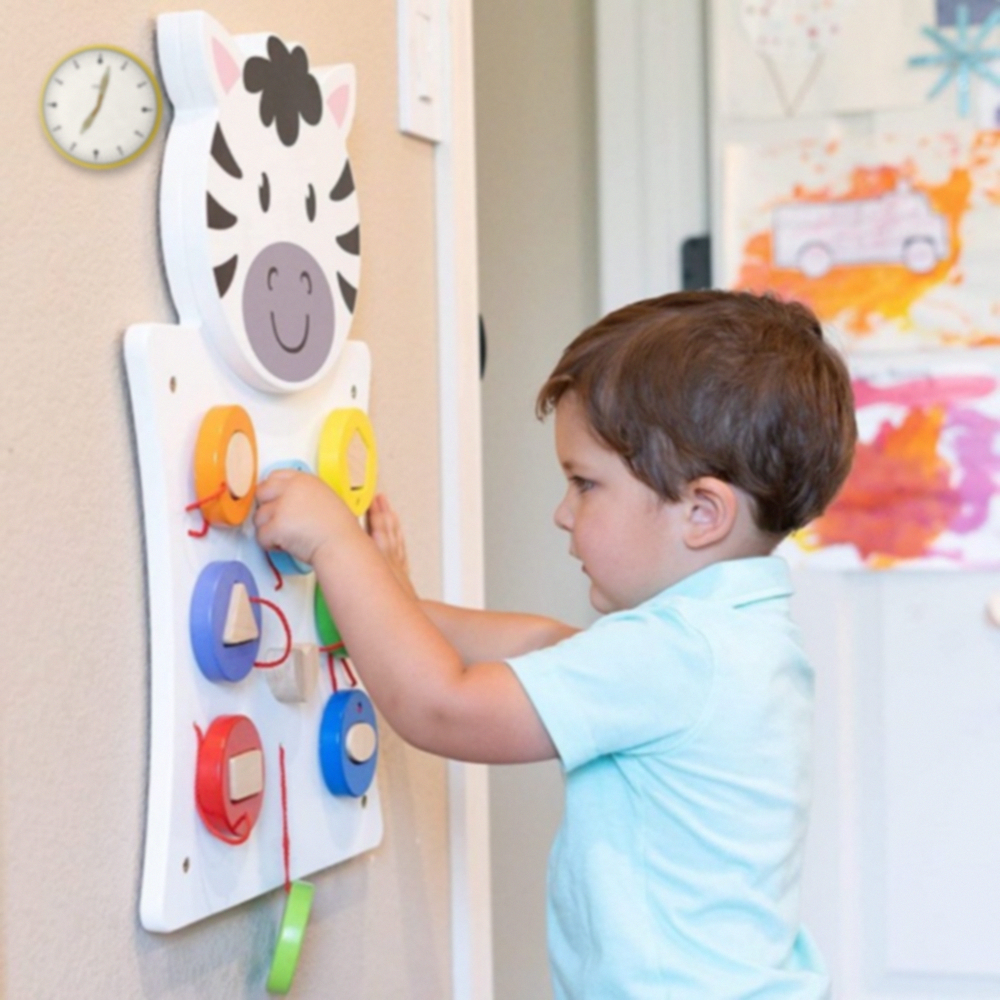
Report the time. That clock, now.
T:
7:02
